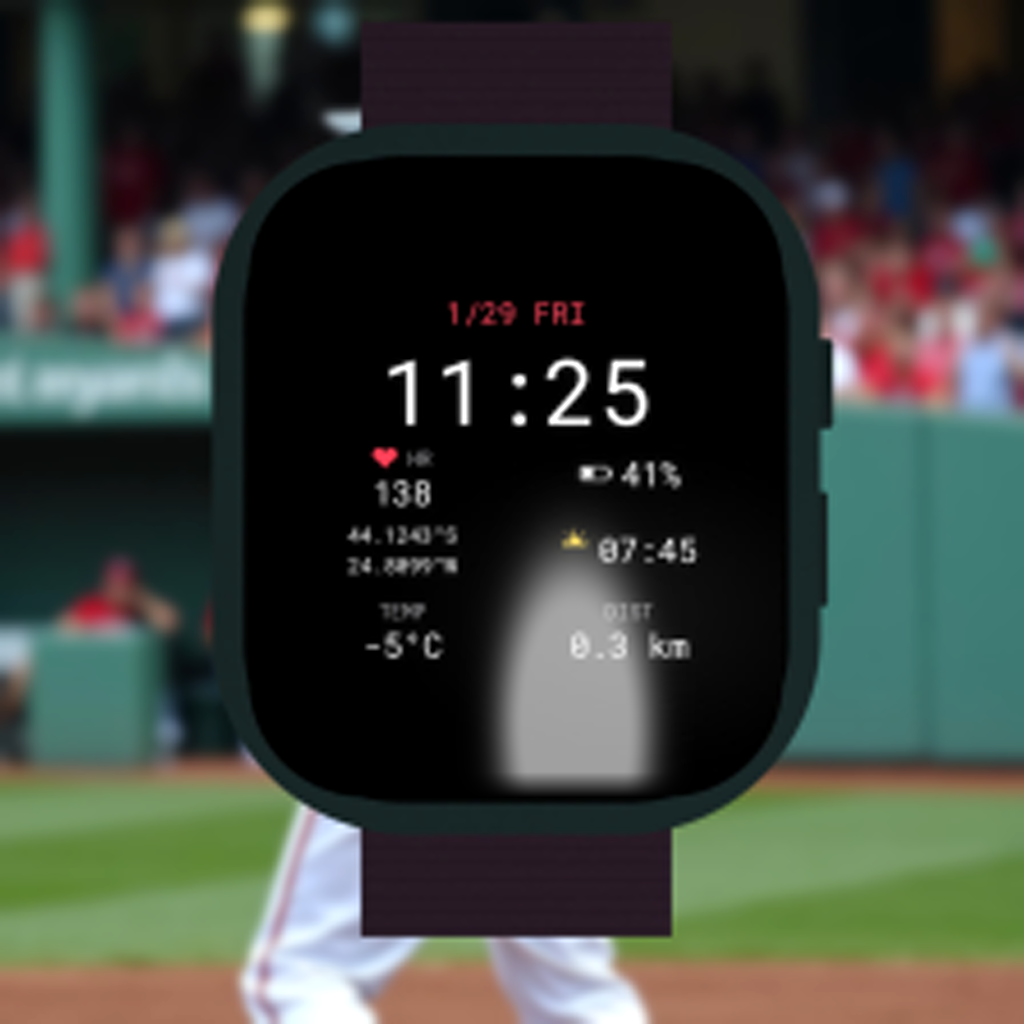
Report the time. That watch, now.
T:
11:25
